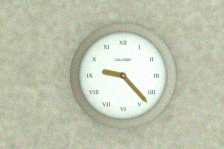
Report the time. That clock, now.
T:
9:23
